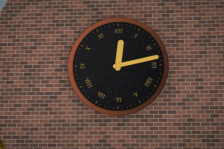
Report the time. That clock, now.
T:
12:13
